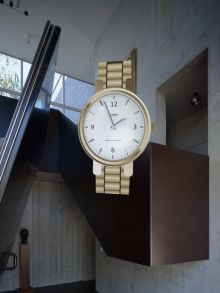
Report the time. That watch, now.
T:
1:56
